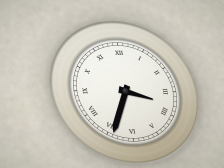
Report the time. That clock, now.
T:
3:34
